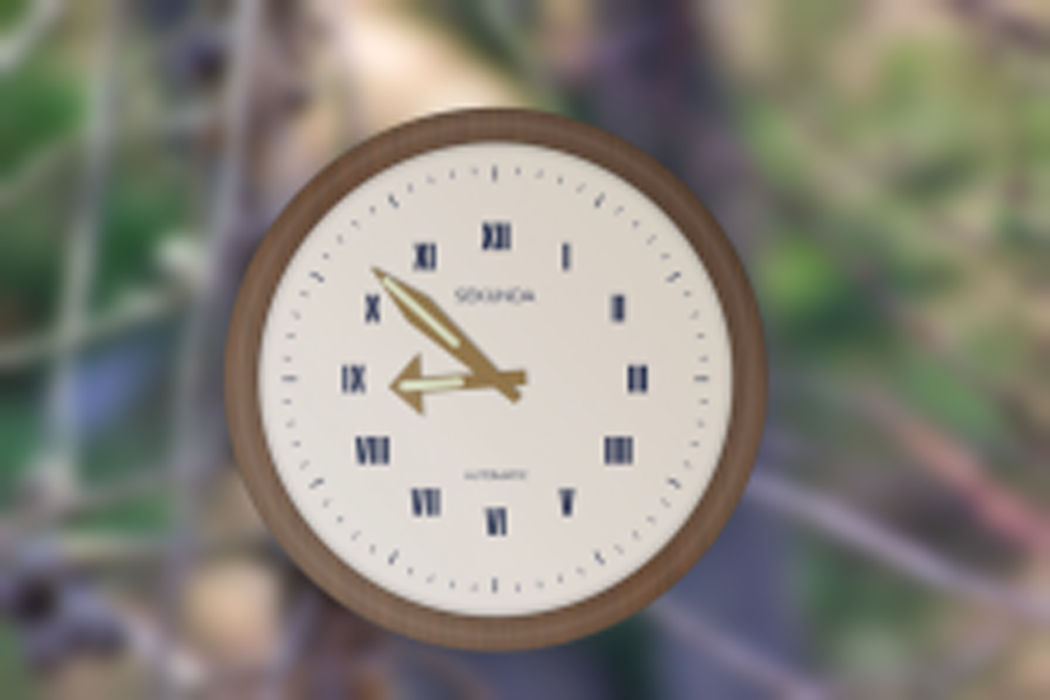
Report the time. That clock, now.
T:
8:52
